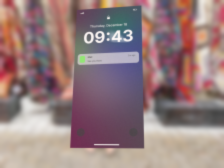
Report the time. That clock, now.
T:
9:43
